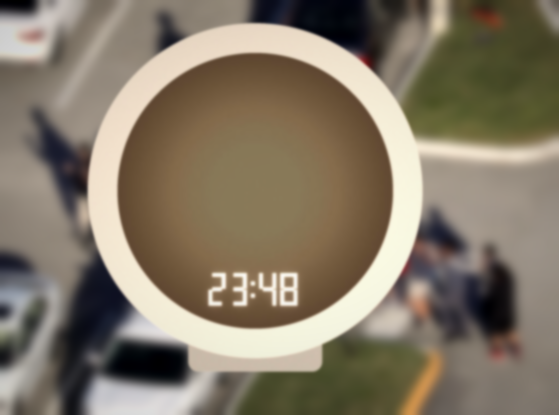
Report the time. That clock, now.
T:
23:48
